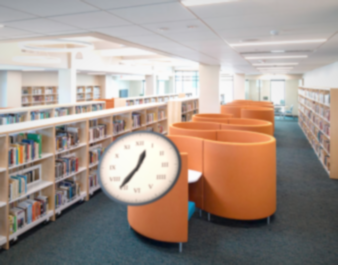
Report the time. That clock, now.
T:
12:36
